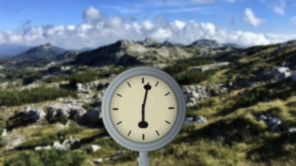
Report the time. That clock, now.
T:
6:02
